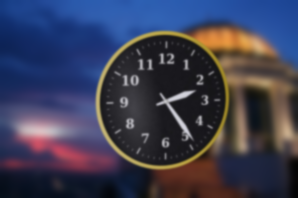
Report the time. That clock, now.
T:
2:24
